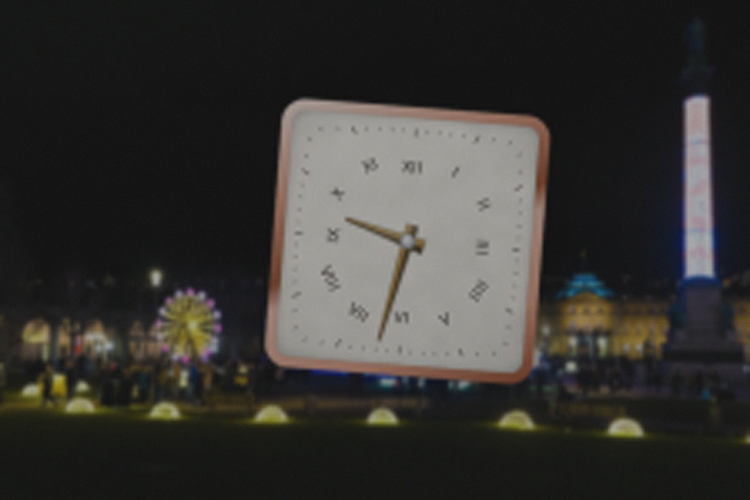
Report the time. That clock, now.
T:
9:32
